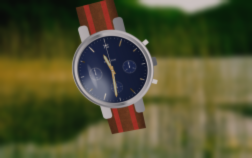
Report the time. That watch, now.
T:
11:31
